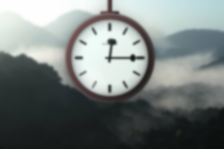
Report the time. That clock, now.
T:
12:15
